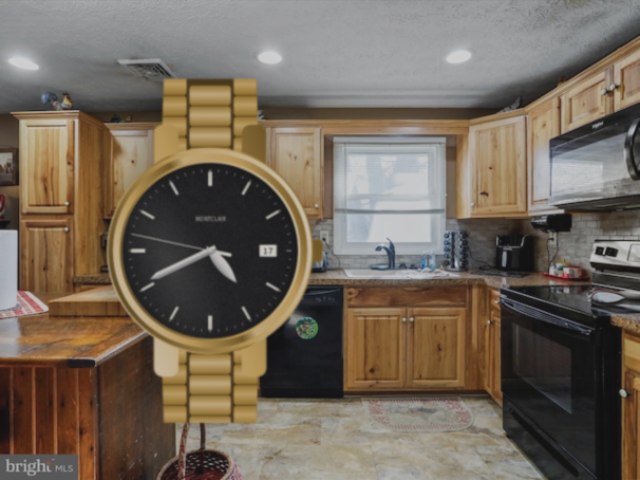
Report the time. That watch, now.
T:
4:40:47
